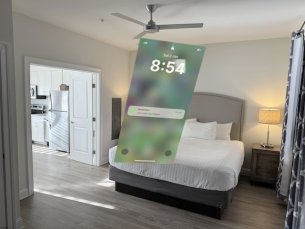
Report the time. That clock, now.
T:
8:54
